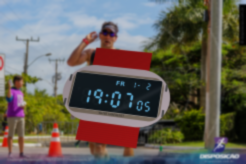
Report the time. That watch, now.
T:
19:07:05
